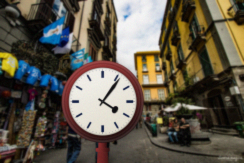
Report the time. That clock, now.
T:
4:06
